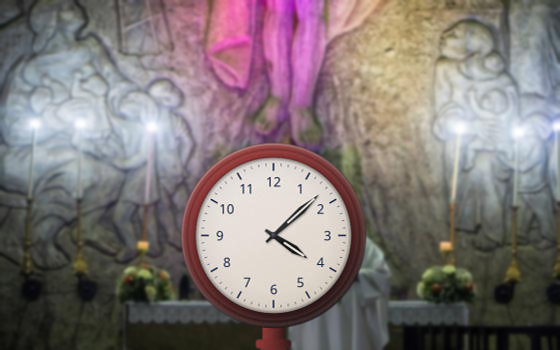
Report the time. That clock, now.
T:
4:08
